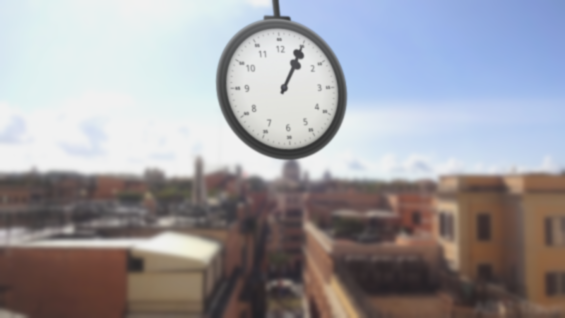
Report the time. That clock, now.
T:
1:05
